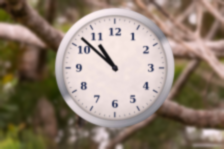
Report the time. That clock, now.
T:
10:52
